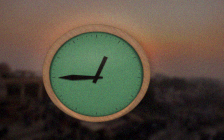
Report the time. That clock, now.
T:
12:45
